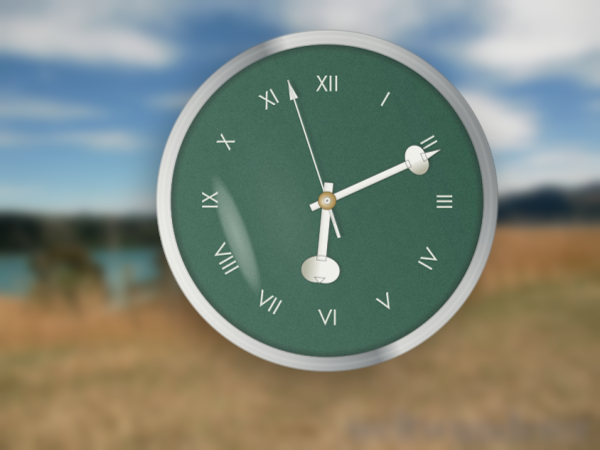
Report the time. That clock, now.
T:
6:10:57
